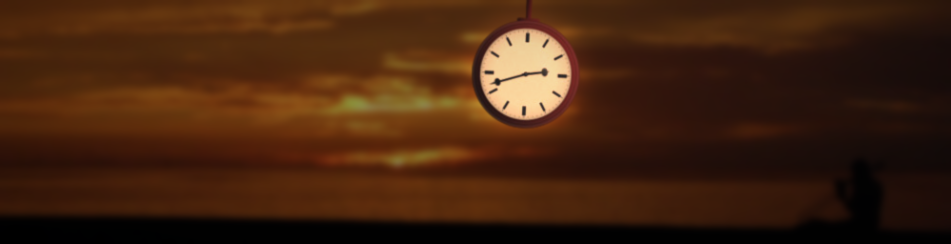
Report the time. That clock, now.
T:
2:42
